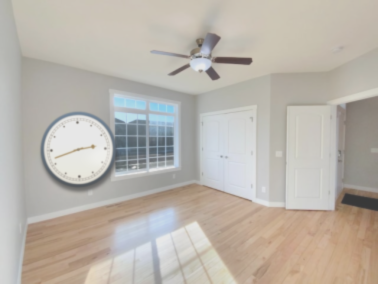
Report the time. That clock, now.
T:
2:42
